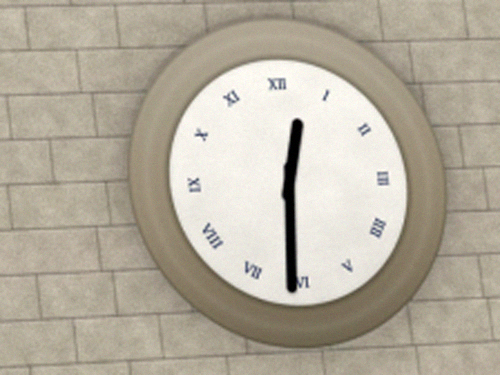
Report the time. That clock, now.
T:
12:31
